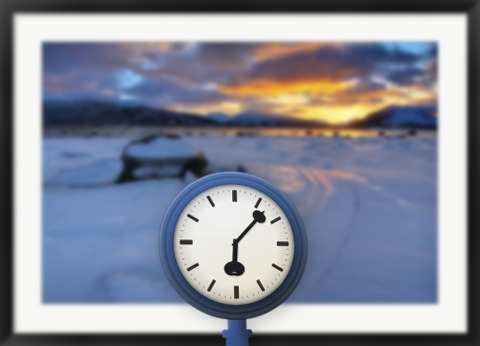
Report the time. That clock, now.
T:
6:07
